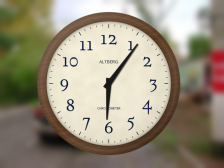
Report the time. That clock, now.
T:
6:06
